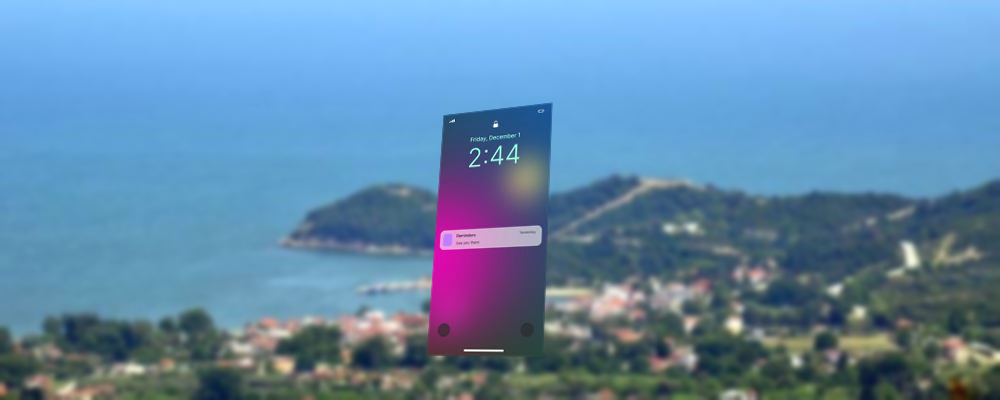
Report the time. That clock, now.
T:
2:44
